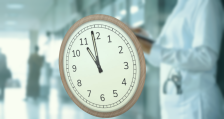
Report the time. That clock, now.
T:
10:59
